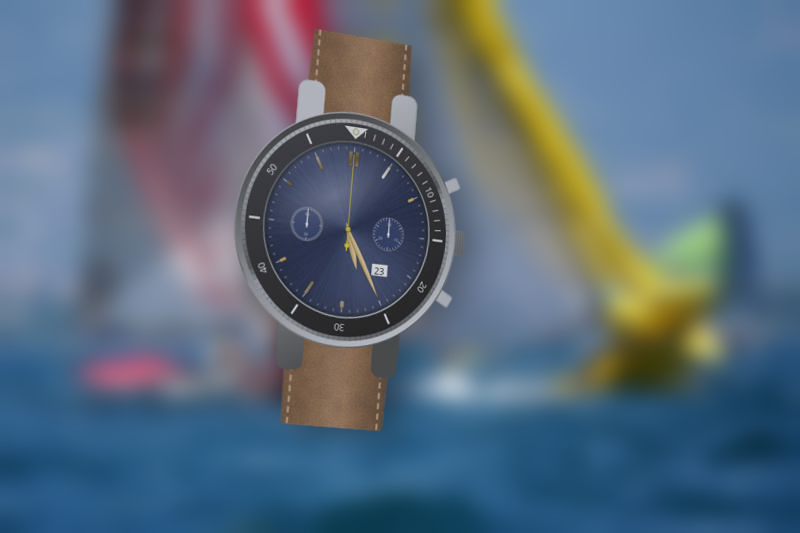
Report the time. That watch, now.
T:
5:25
